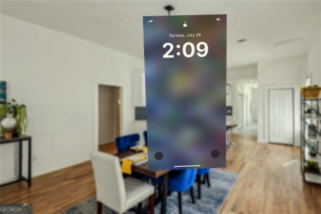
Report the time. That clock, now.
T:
2:09
